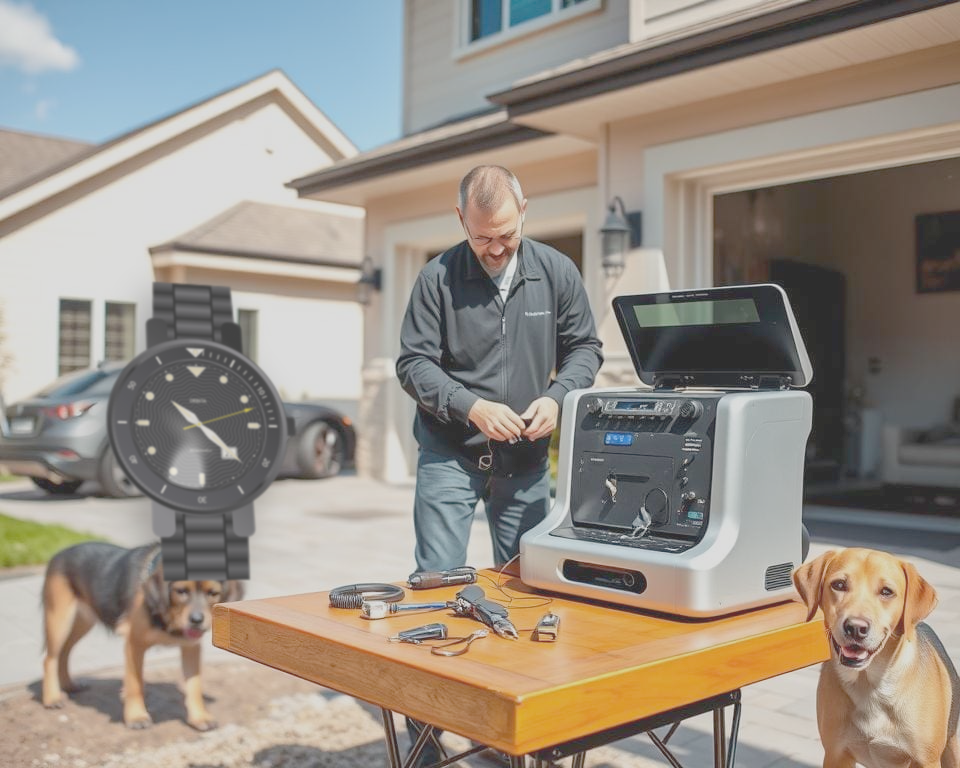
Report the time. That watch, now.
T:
10:22:12
